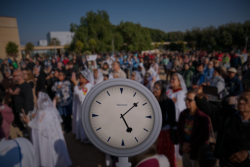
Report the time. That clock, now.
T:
5:08
